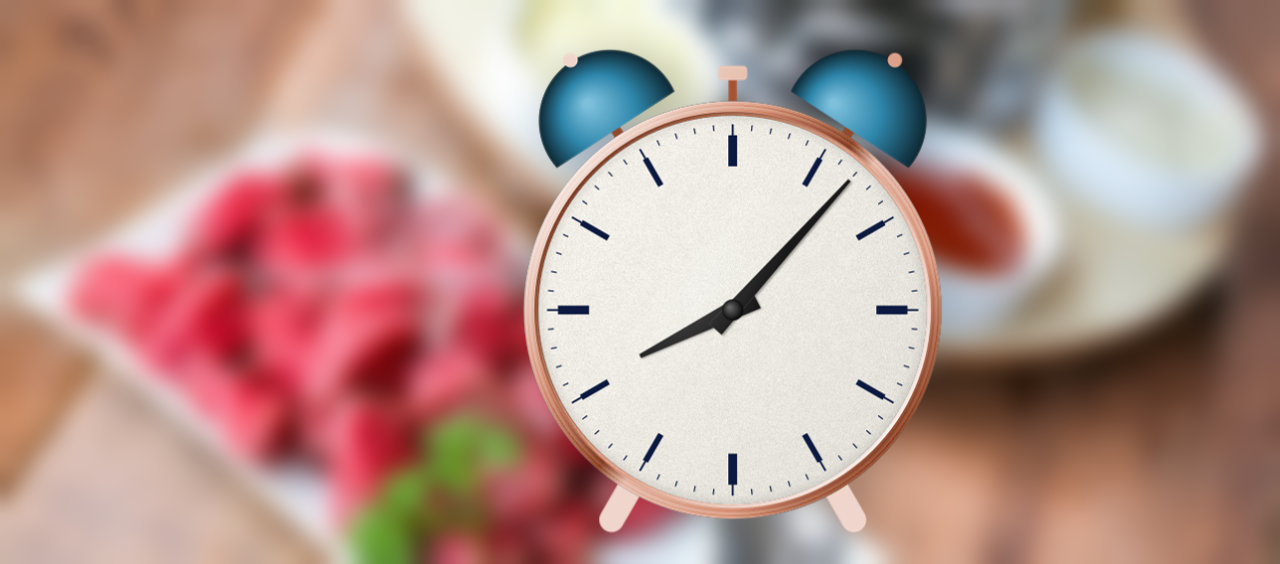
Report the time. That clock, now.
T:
8:07
